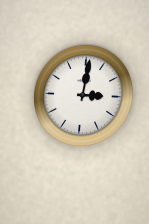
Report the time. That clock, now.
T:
3:01
